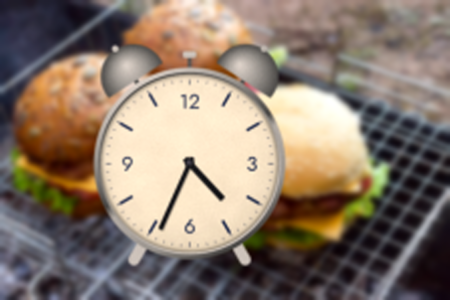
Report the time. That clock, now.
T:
4:34
